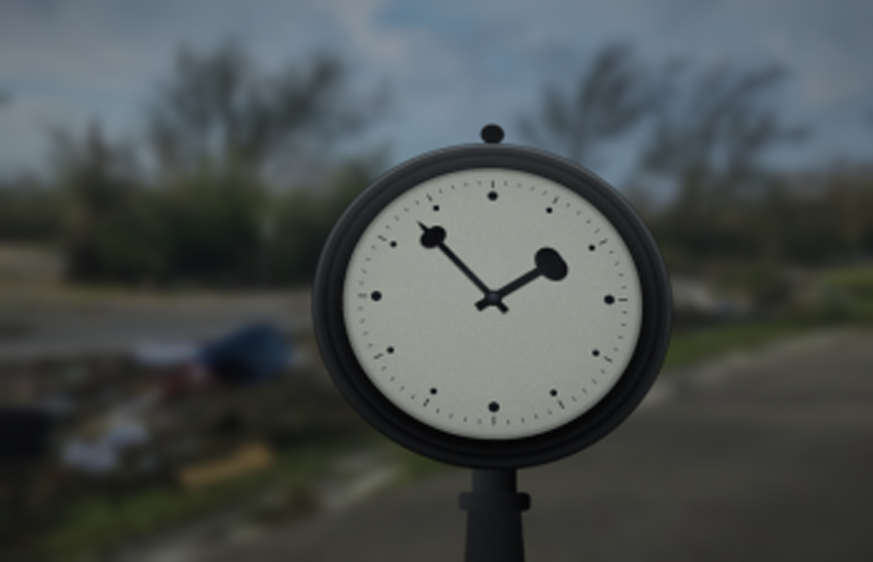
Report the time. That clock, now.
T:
1:53
